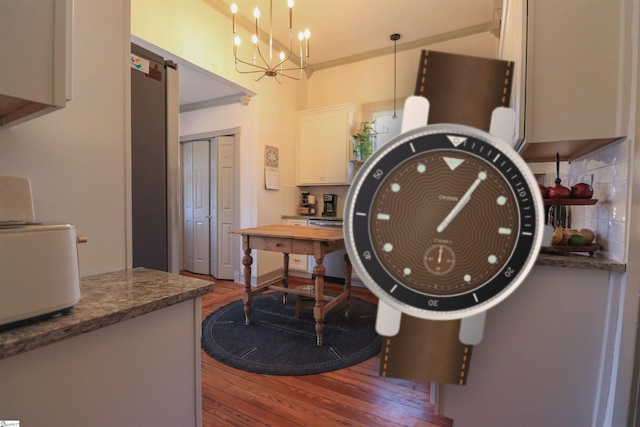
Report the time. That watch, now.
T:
1:05
